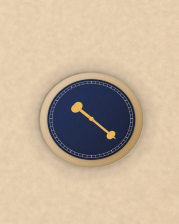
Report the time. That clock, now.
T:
10:22
